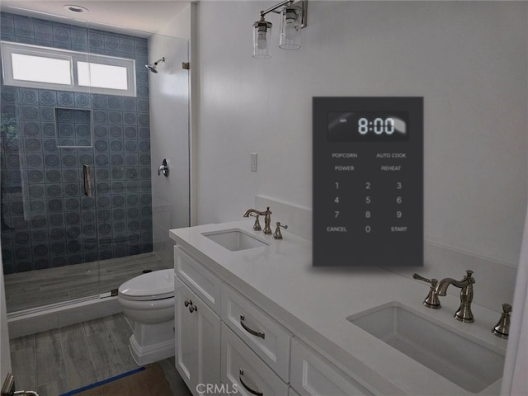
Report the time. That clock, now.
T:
8:00
